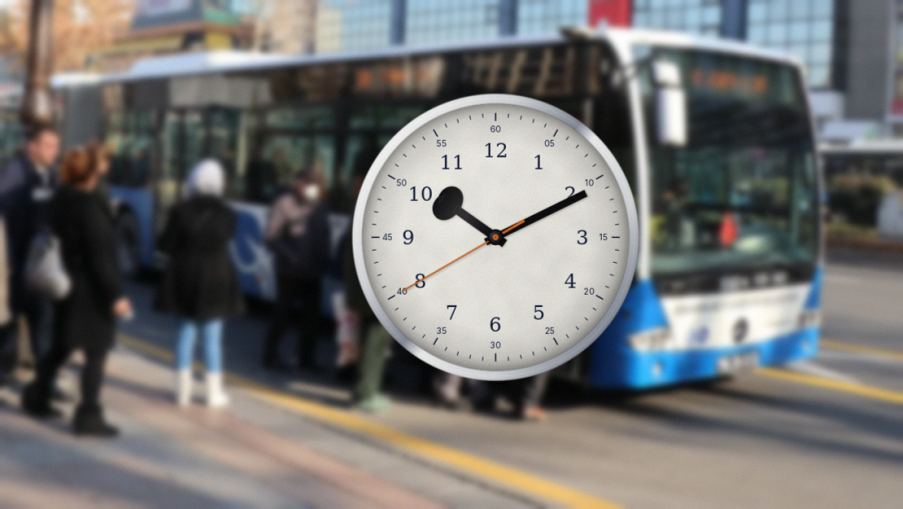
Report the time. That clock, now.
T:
10:10:40
